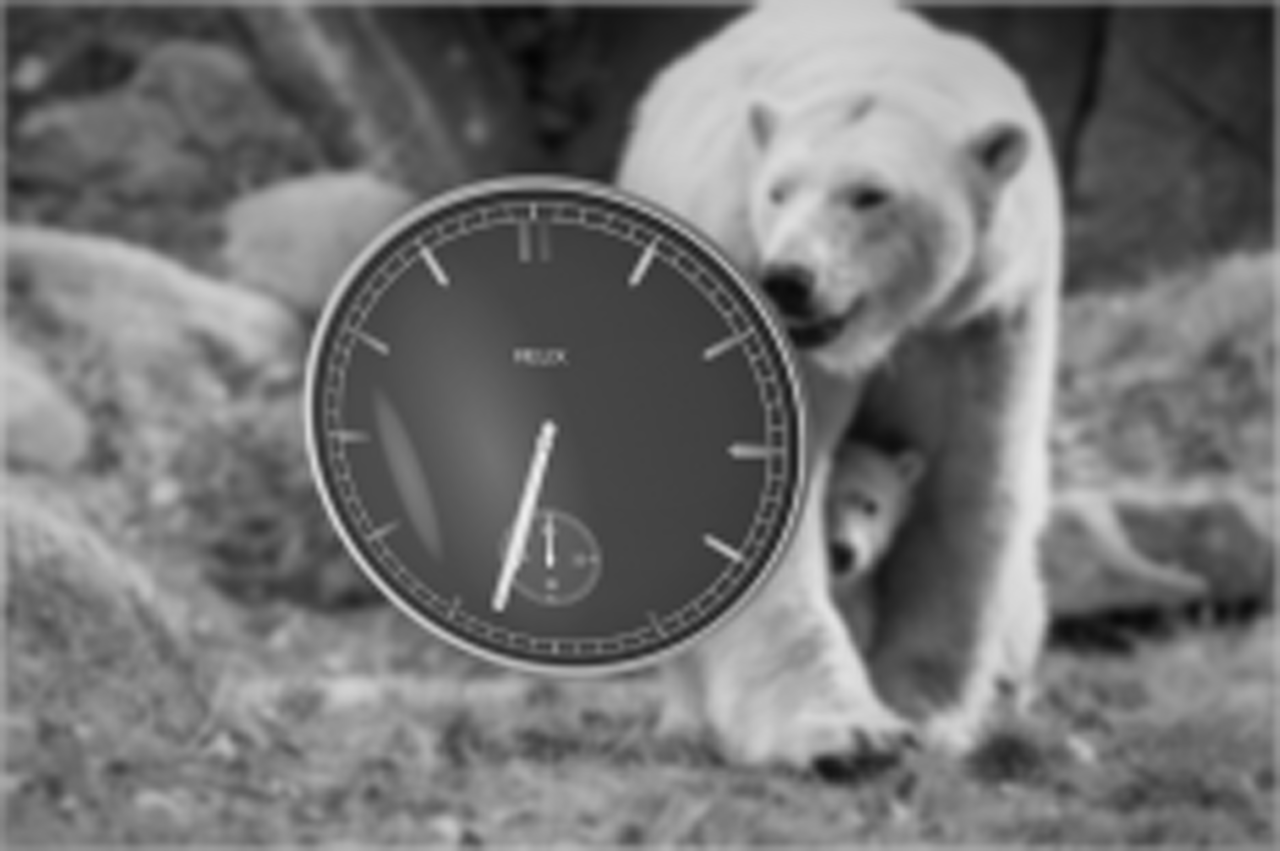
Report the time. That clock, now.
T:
6:33
